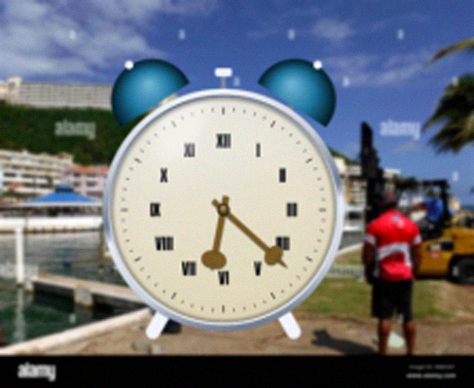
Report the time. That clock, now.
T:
6:22
